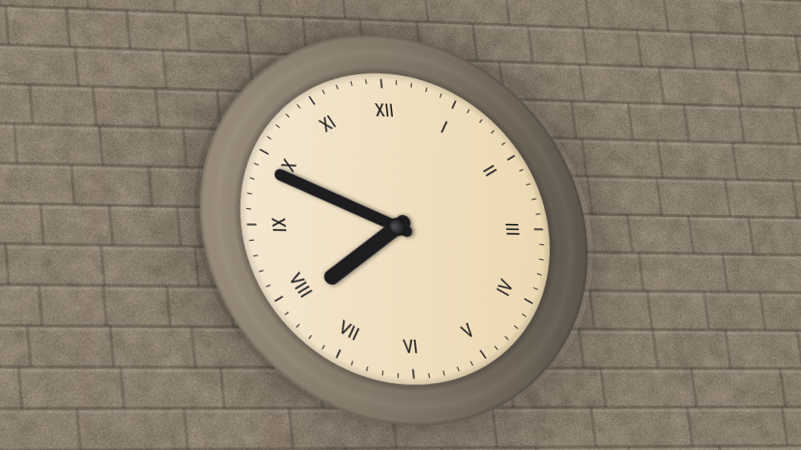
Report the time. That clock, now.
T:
7:49
